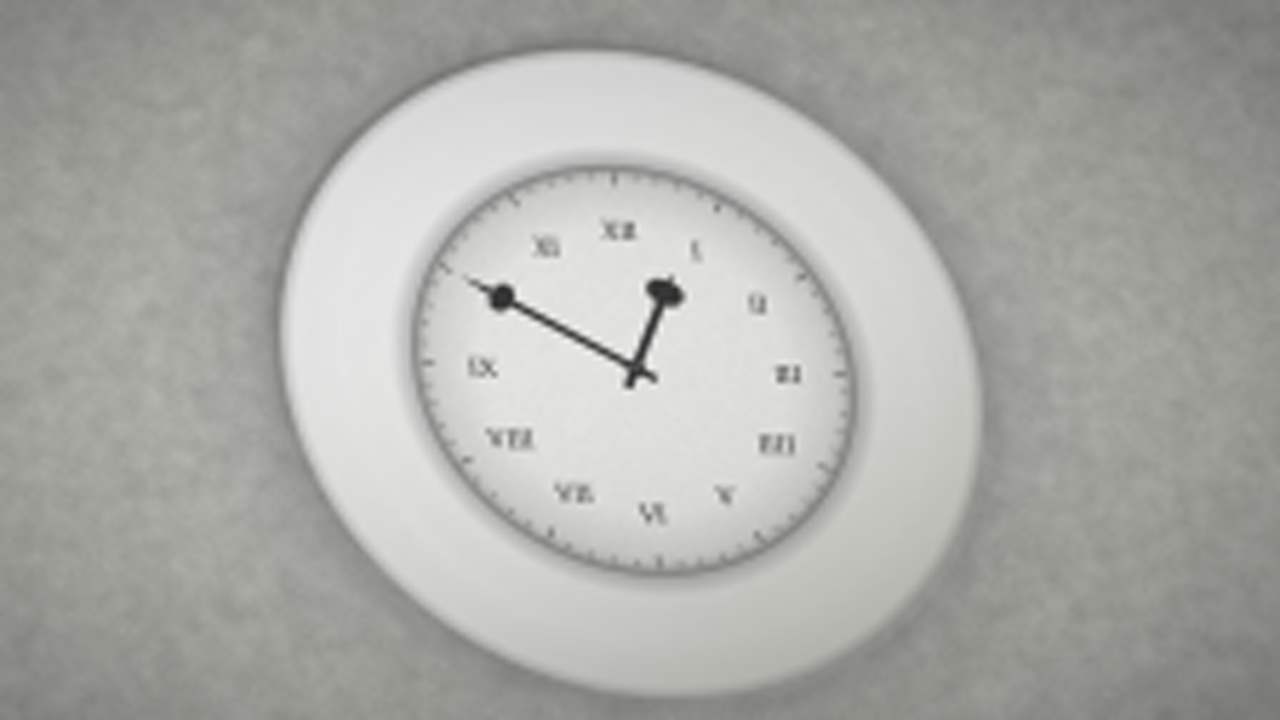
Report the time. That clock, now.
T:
12:50
